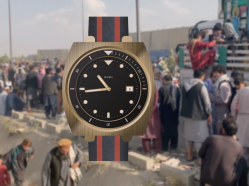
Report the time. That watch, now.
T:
10:44
